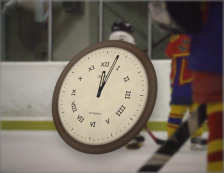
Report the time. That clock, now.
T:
12:03
